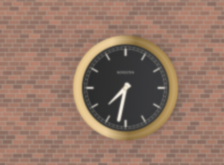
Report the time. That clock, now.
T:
7:32
